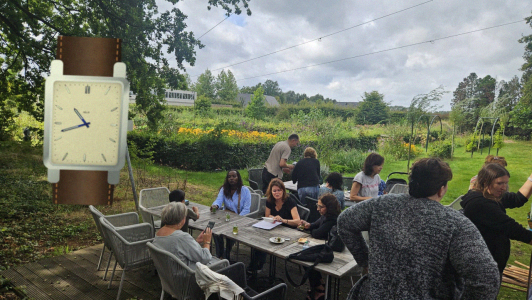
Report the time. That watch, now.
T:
10:42
